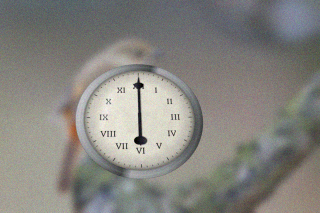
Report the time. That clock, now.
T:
6:00
